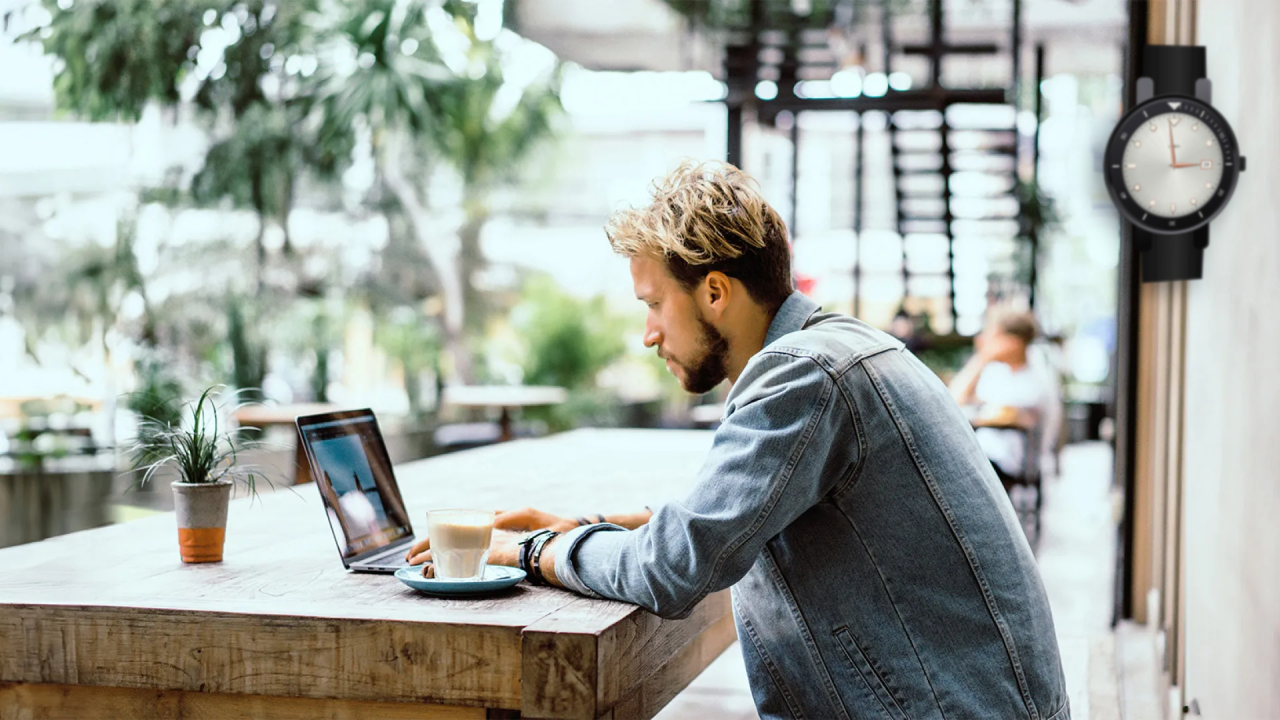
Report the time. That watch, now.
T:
2:59
